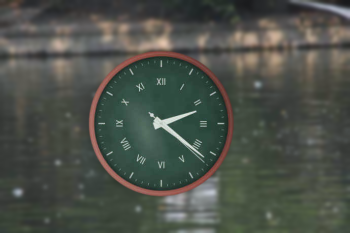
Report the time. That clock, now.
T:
2:21:22
